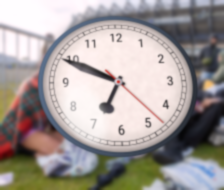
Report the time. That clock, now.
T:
6:49:23
